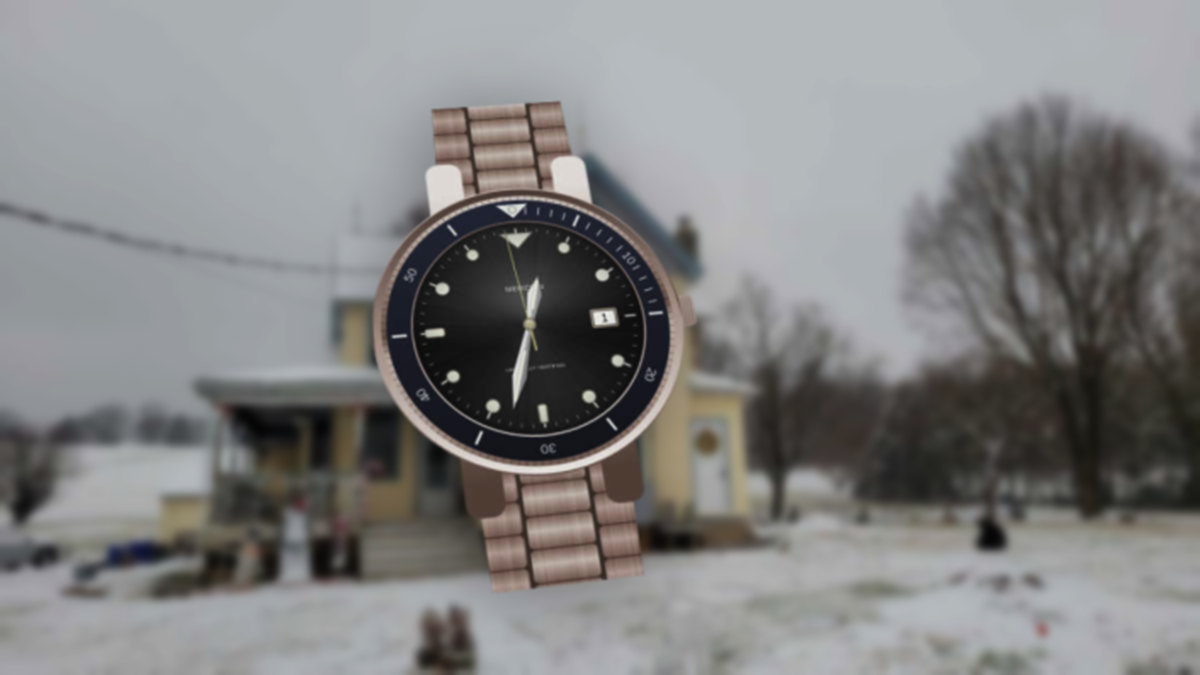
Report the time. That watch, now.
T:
12:32:59
